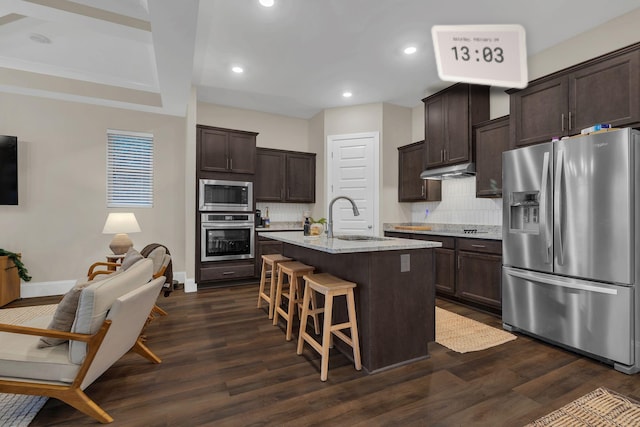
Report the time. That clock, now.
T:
13:03
